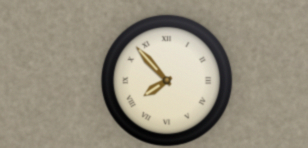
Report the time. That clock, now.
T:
7:53
